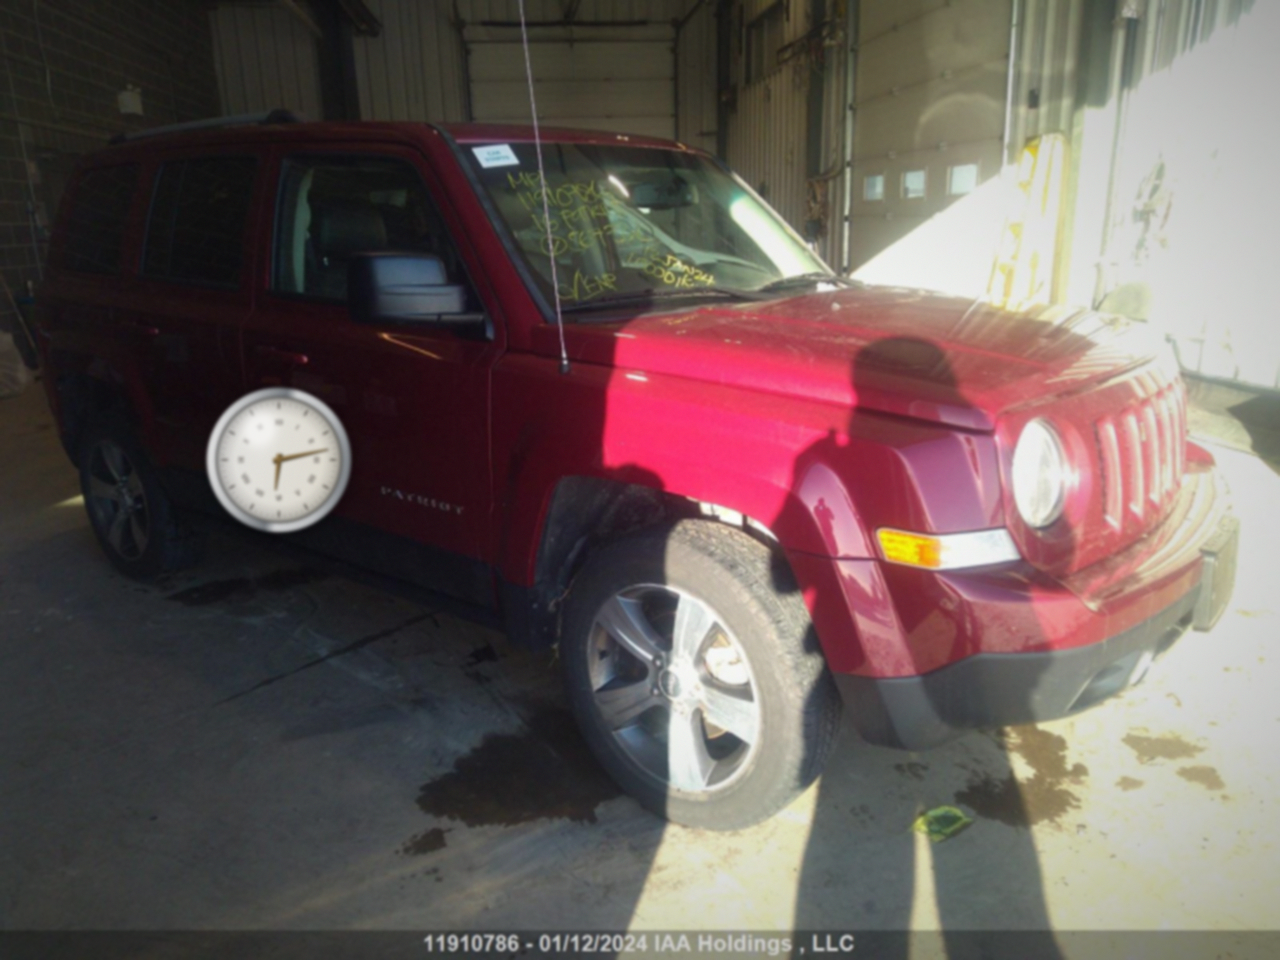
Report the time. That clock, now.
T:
6:13
